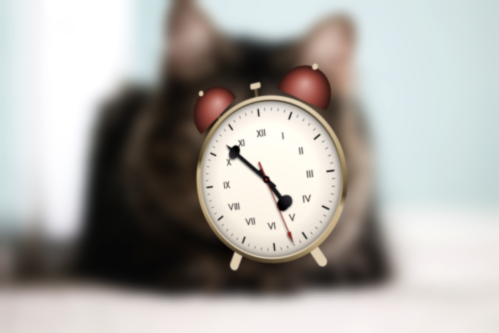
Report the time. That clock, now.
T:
4:52:27
